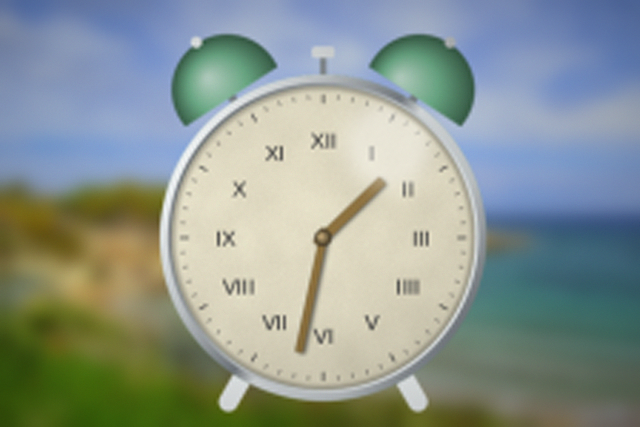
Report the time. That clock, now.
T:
1:32
